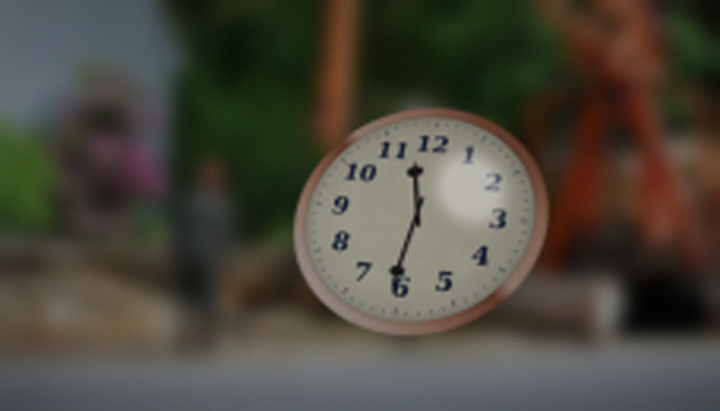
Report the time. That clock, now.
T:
11:31
